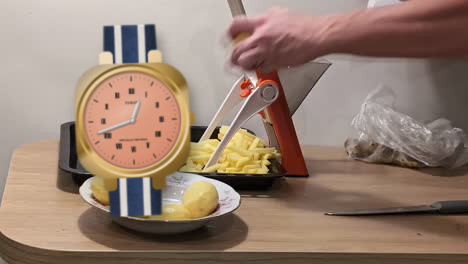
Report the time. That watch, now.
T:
12:42
